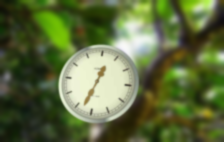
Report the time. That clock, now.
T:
12:33
